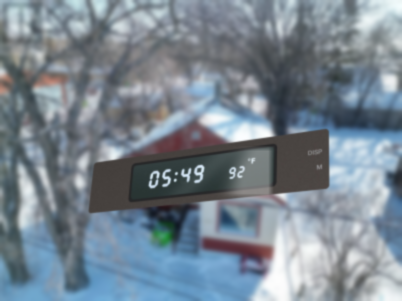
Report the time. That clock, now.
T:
5:49
